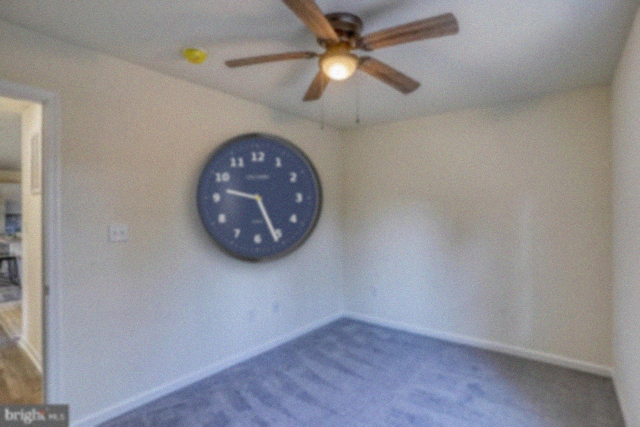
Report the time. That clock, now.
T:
9:26
